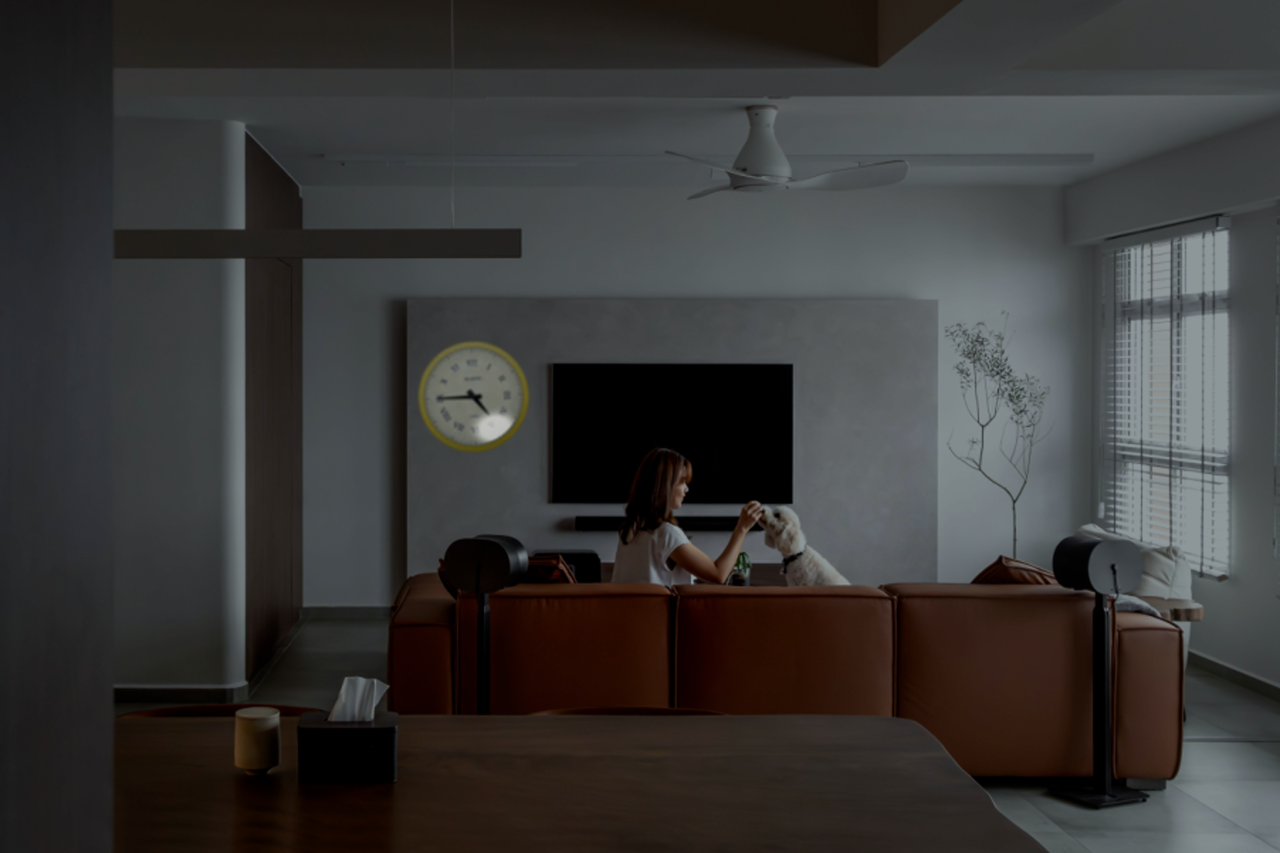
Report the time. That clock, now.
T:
4:45
